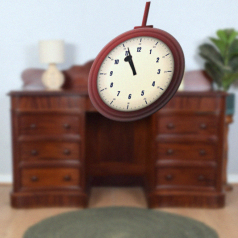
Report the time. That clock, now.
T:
10:56
